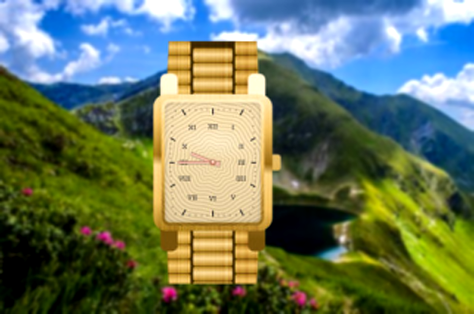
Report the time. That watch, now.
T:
9:45
